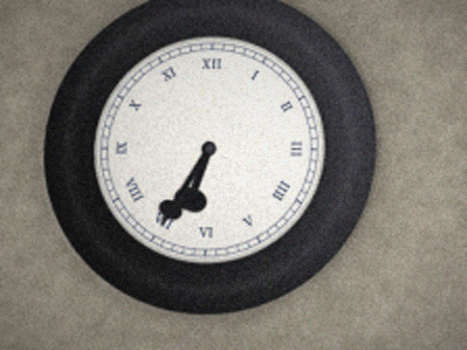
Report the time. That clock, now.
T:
6:35
